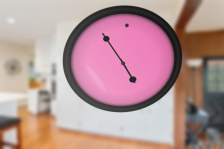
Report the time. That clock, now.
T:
4:54
